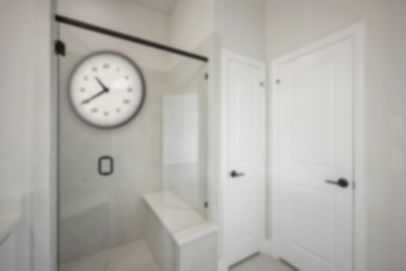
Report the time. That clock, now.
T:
10:40
